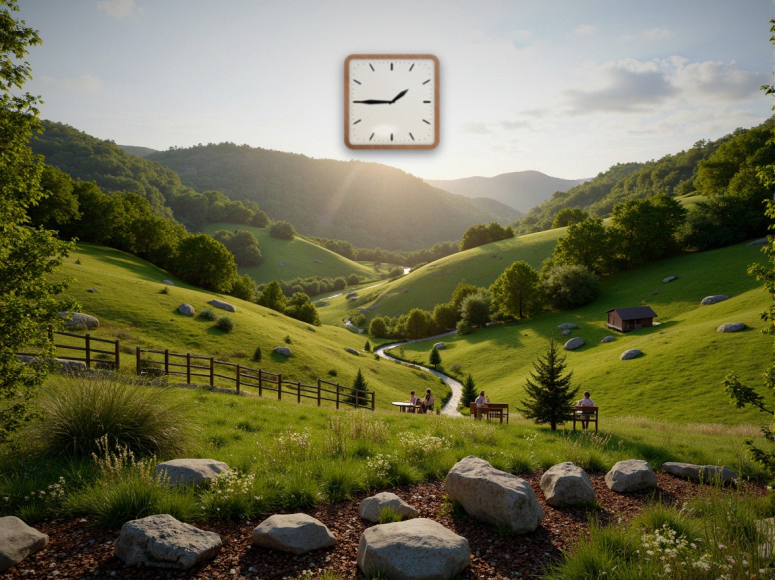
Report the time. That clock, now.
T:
1:45
